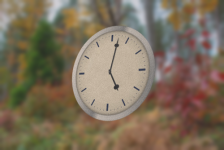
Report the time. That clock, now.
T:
5:02
